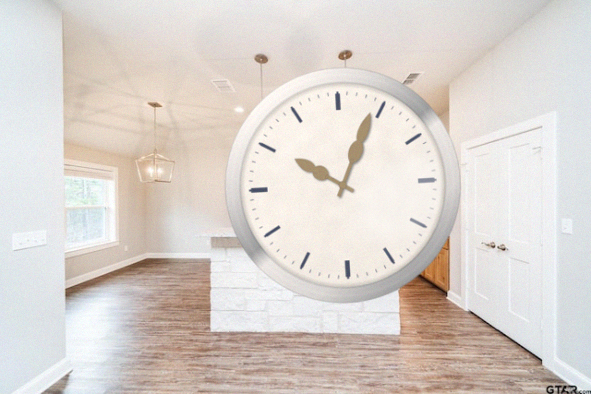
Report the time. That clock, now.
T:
10:04
